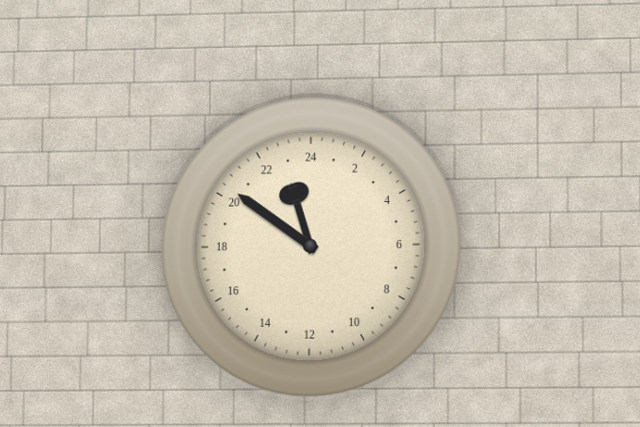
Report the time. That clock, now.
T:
22:51
